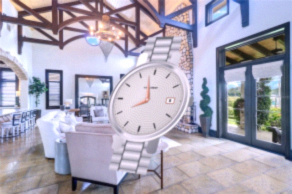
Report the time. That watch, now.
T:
7:58
